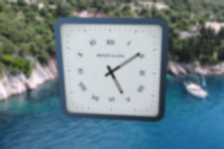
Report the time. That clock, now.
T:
5:09
